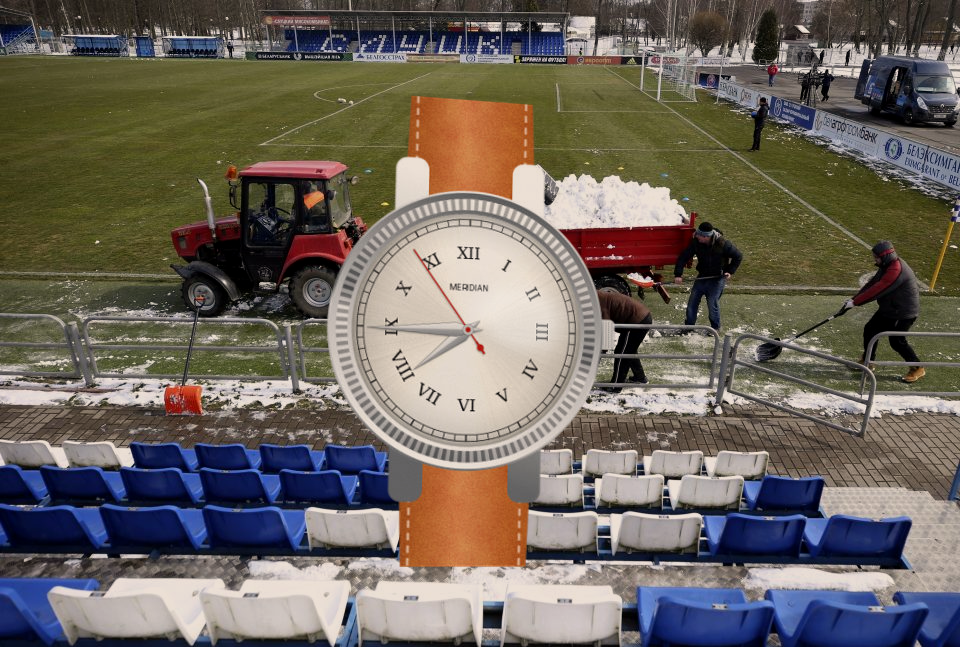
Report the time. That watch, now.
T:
7:44:54
